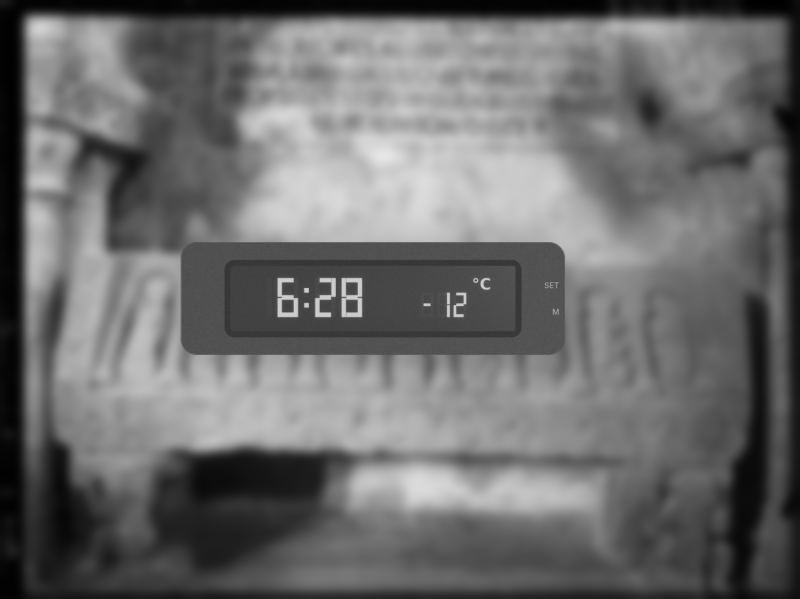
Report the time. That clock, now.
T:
6:28
